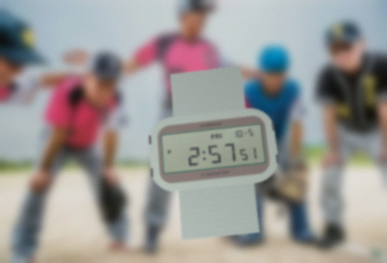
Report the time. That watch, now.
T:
2:57:51
